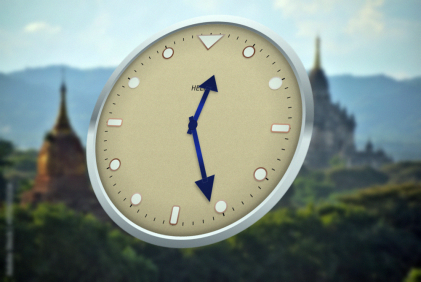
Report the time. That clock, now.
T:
12:26
